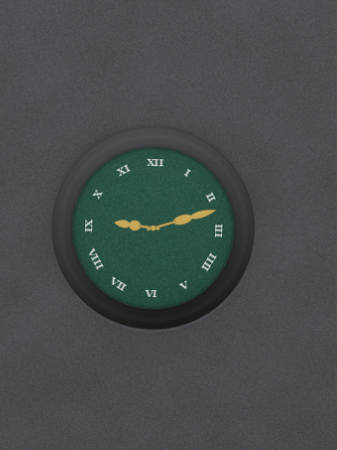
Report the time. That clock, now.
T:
9:12
